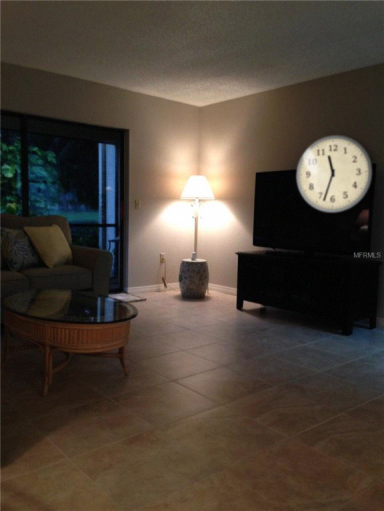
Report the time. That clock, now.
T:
11:33
